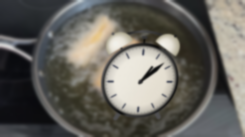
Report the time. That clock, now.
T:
1:08
